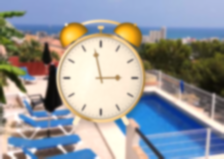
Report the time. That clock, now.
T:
2:58
